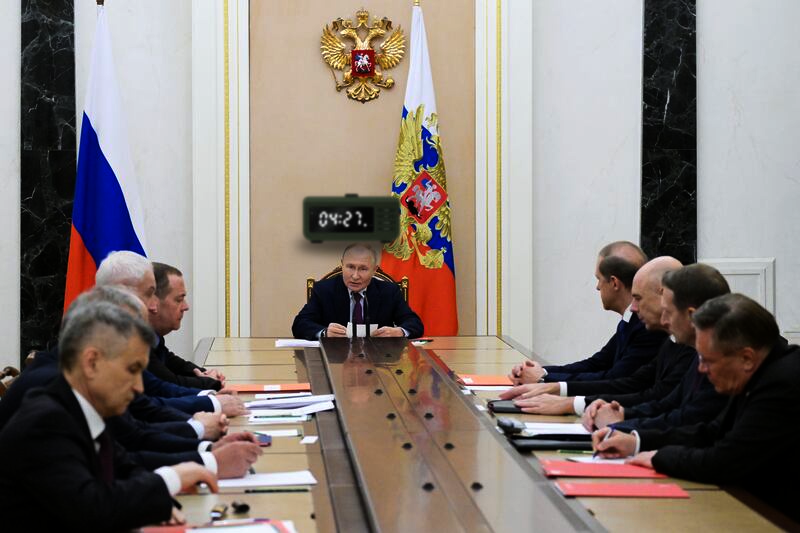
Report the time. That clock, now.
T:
4:27
